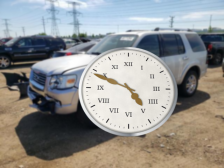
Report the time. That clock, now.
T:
4:49
